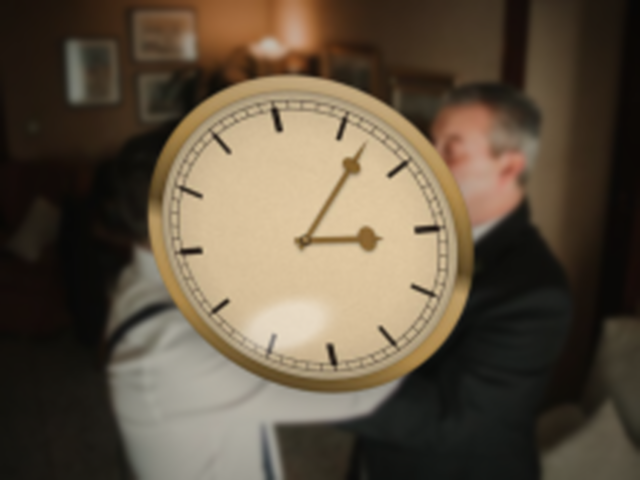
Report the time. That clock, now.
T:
3:07
